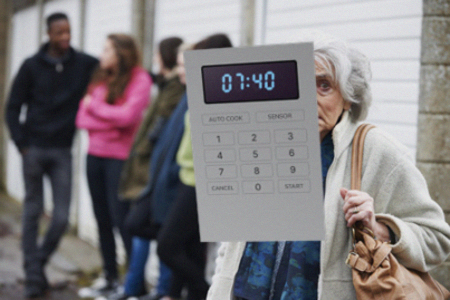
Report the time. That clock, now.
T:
7:40
